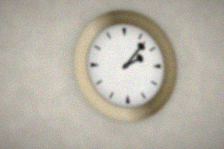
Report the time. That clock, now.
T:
2:07
